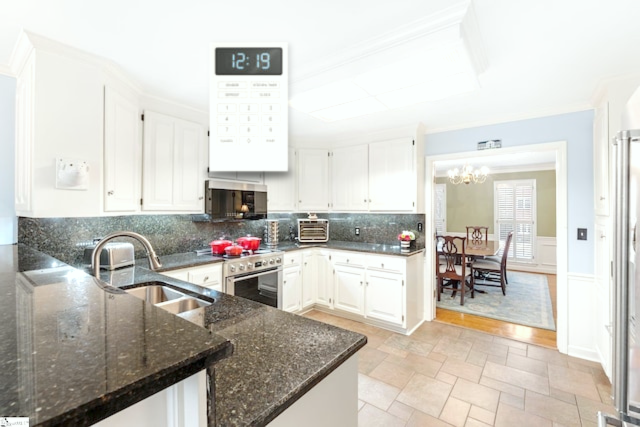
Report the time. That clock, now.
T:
12:19
